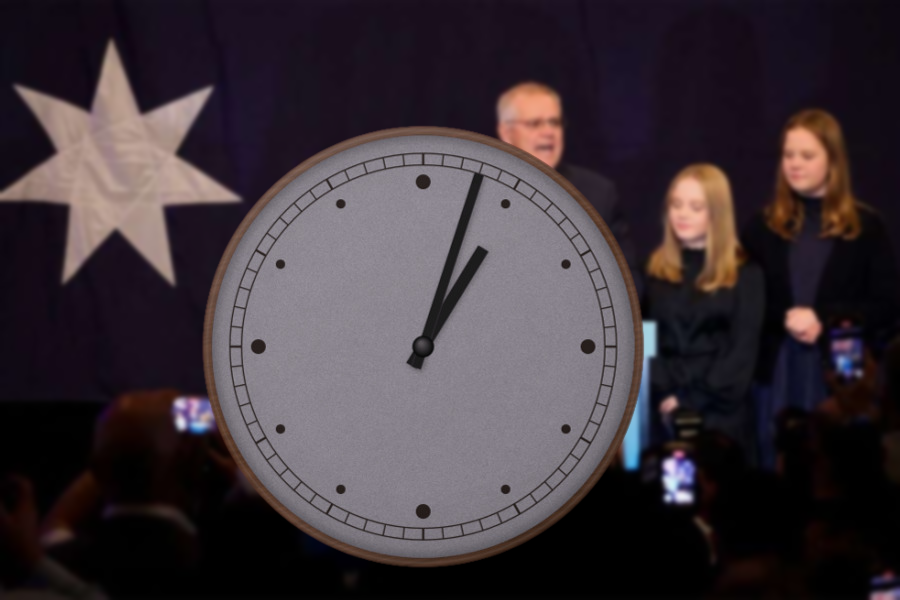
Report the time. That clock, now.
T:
1:03
